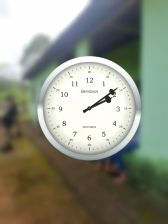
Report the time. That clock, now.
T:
2:09
